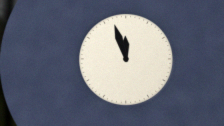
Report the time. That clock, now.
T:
11:57
